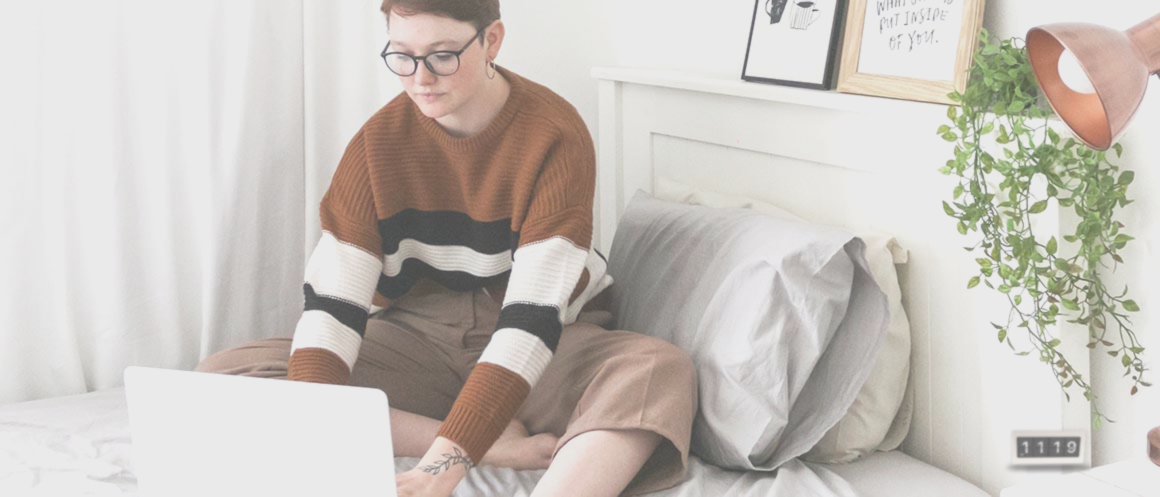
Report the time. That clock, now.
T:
11:19
